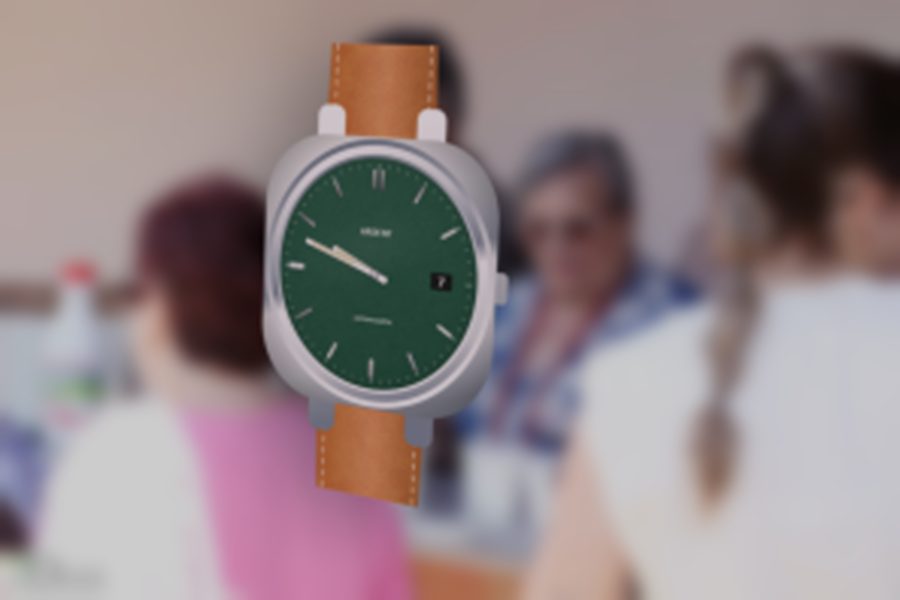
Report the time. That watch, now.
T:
9:48
